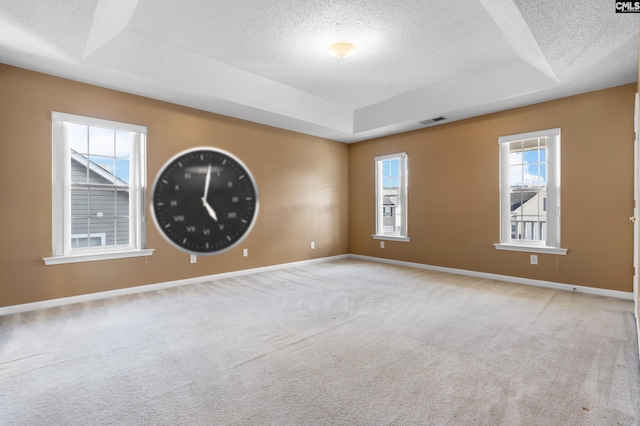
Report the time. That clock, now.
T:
5:02
